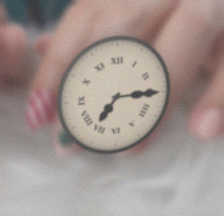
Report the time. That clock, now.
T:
7:15
